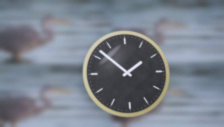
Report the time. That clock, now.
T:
1:52
